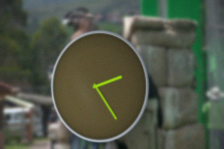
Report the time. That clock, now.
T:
2:24
